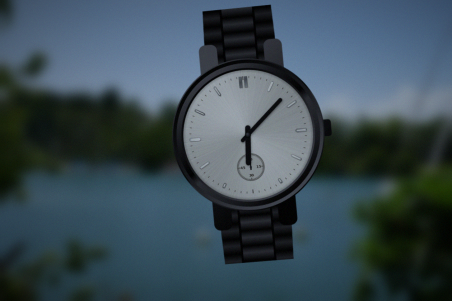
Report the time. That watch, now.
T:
6:08
